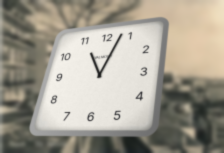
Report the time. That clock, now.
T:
11:03
